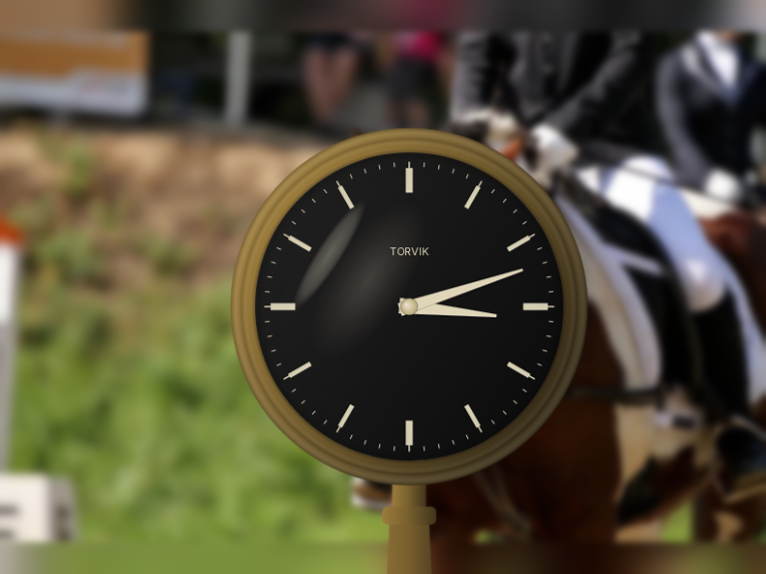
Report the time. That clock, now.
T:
3:12
